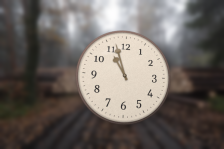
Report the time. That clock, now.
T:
10:57
